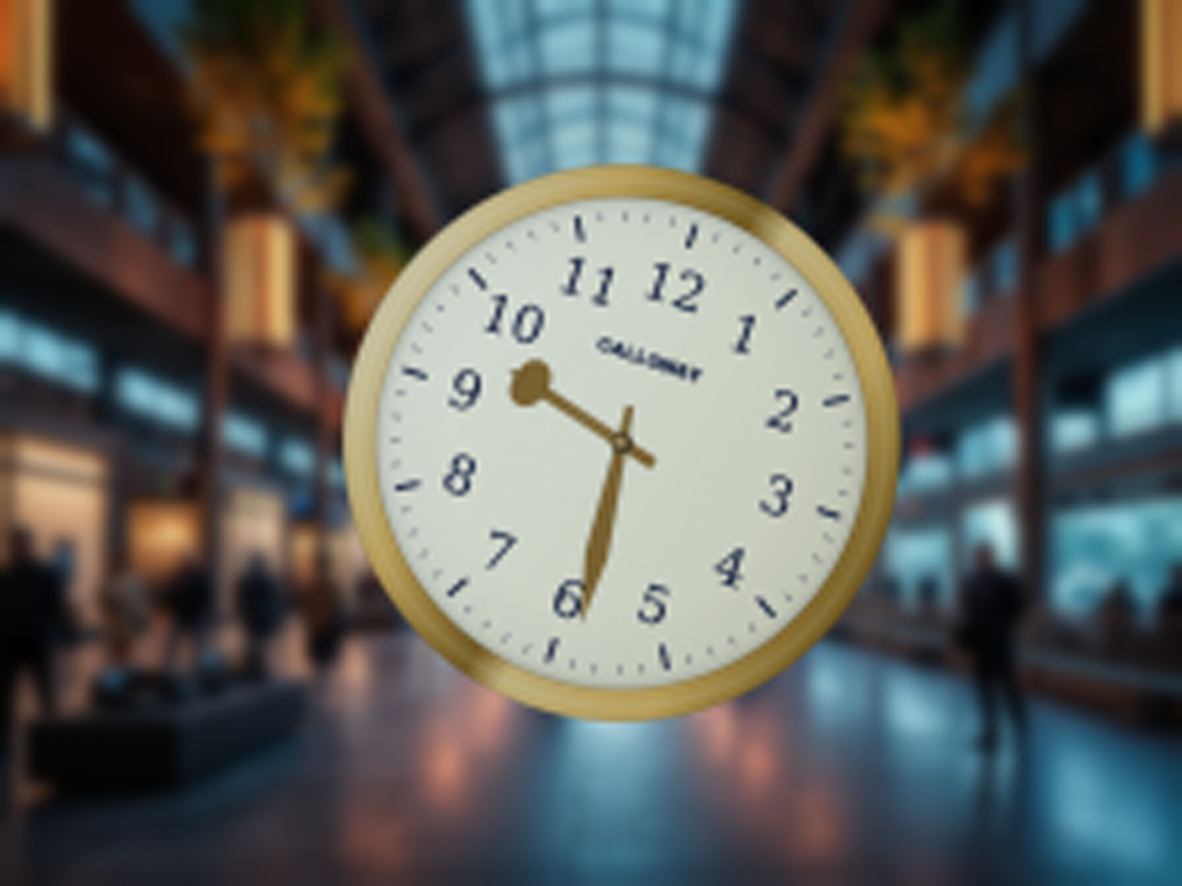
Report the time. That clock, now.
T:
9:29
